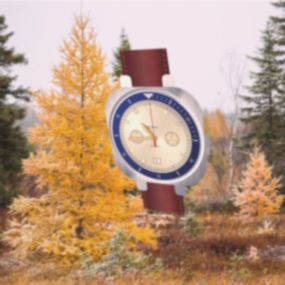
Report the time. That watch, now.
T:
10:44
